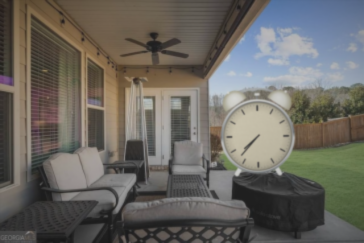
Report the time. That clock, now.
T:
7:37
